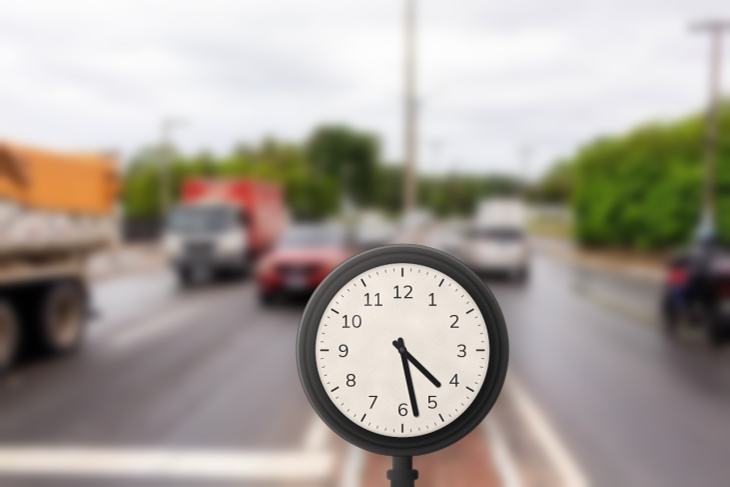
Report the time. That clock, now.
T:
4:28
